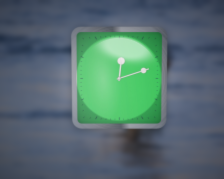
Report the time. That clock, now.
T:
12:12
